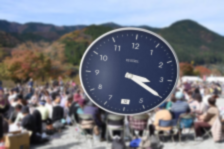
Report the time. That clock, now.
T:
3:20
